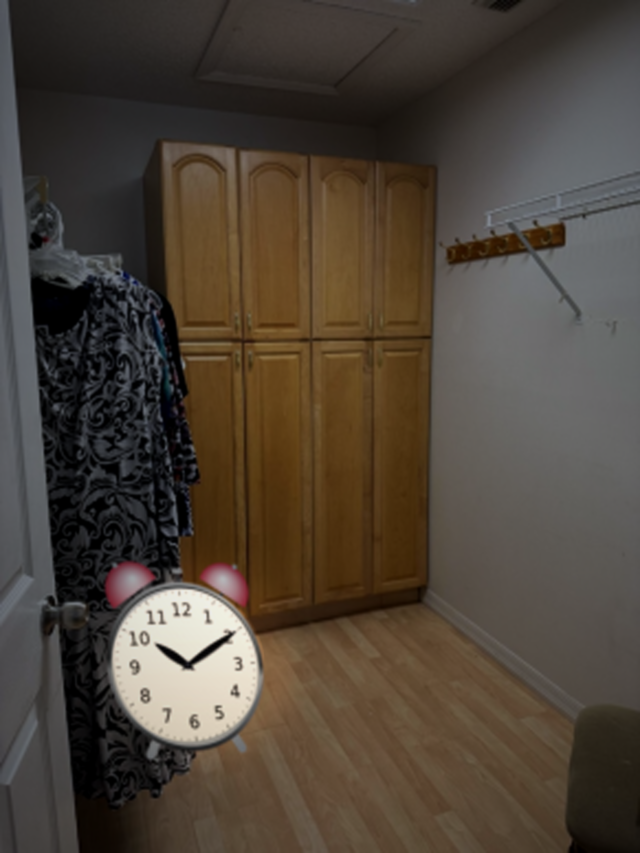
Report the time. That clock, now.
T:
10:10
